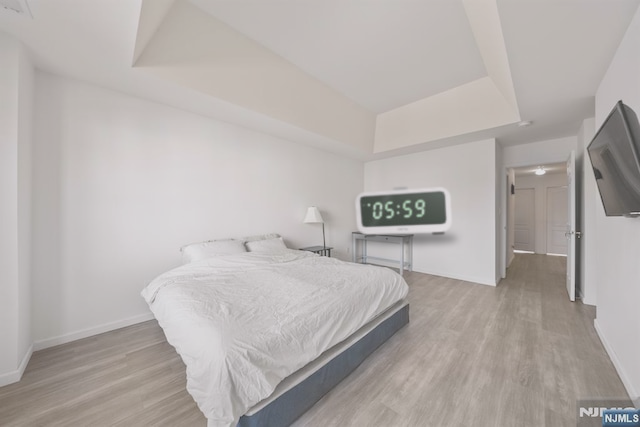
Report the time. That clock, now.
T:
5:59
